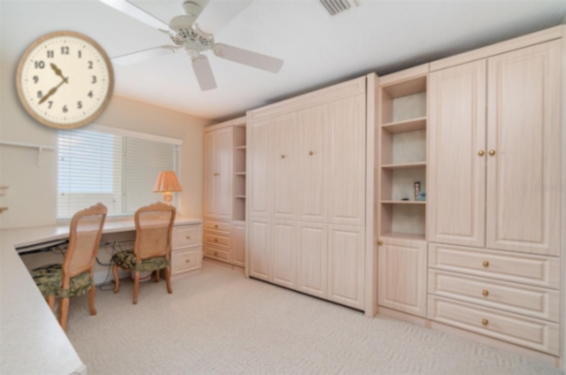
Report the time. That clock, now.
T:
10:38
